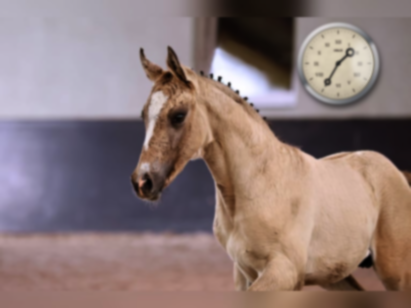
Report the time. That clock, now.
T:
1:35
